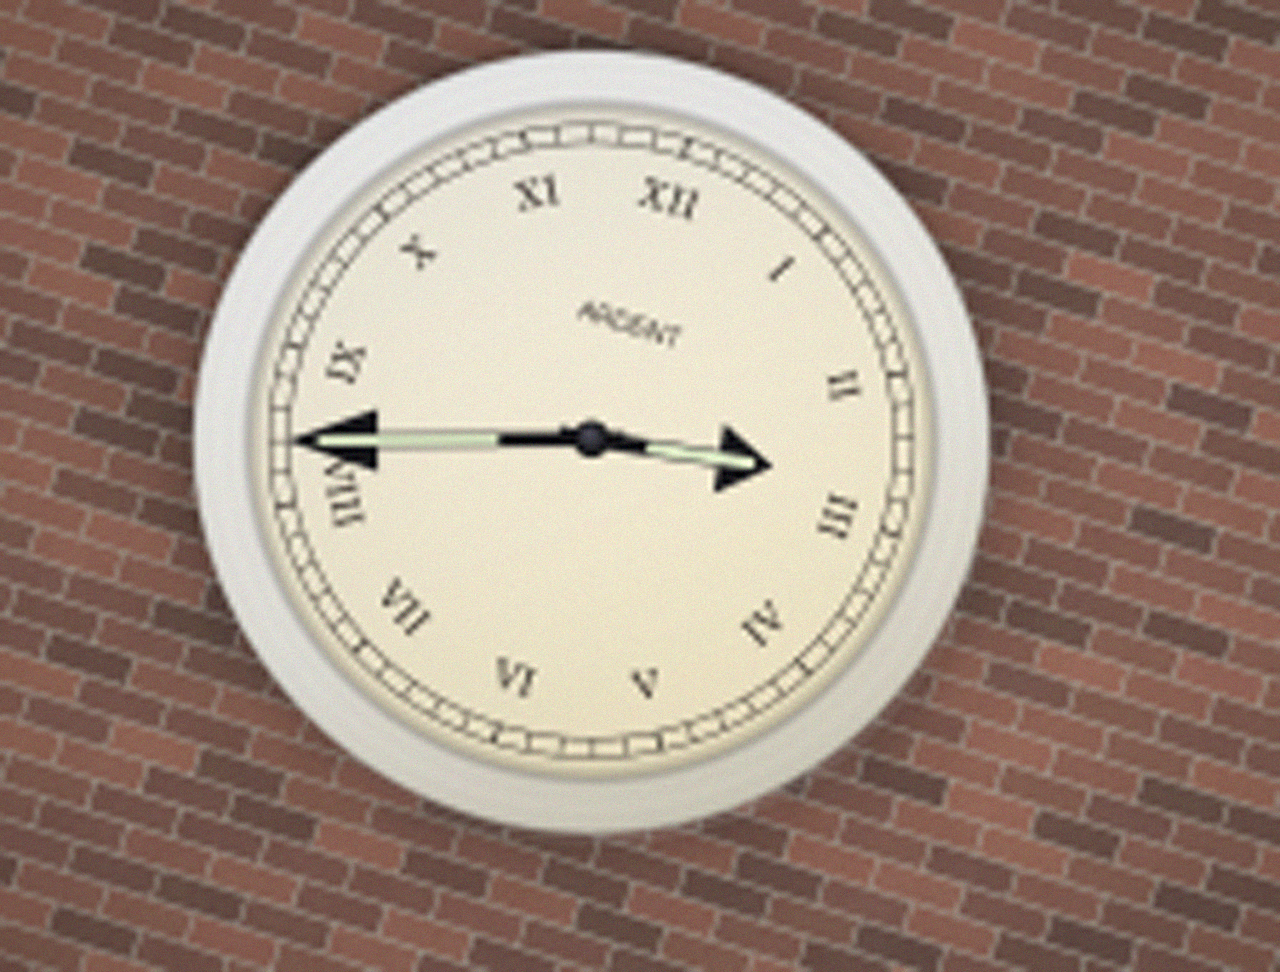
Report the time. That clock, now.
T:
2:42
